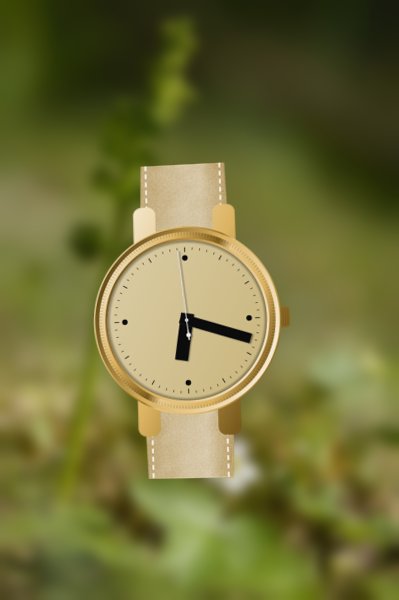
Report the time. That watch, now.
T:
6:17:59
